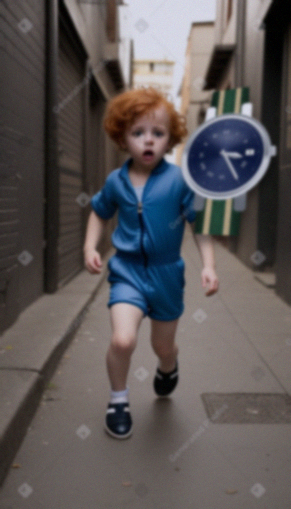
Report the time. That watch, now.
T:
3:25
